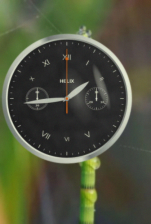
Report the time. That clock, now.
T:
1:44
